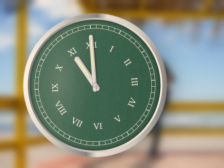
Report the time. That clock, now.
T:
11:00
